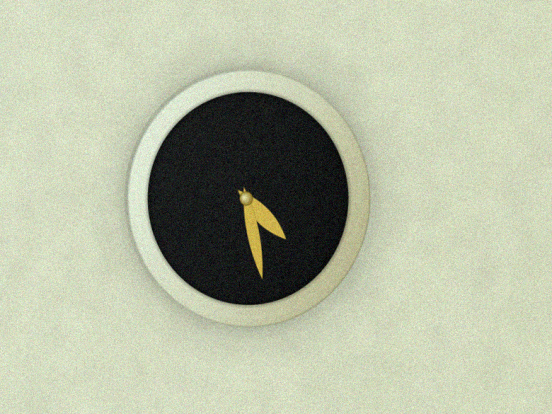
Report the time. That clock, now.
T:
4:28
